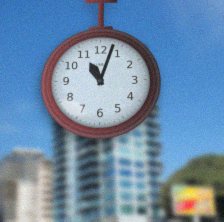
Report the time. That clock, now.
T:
11:03
